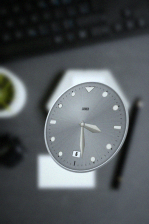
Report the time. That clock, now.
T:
3:28
